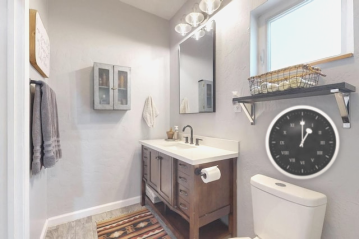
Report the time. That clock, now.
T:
1:00
